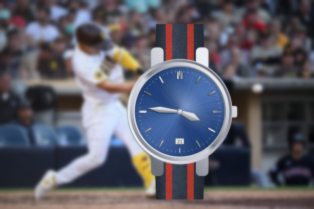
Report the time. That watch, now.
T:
3:46
